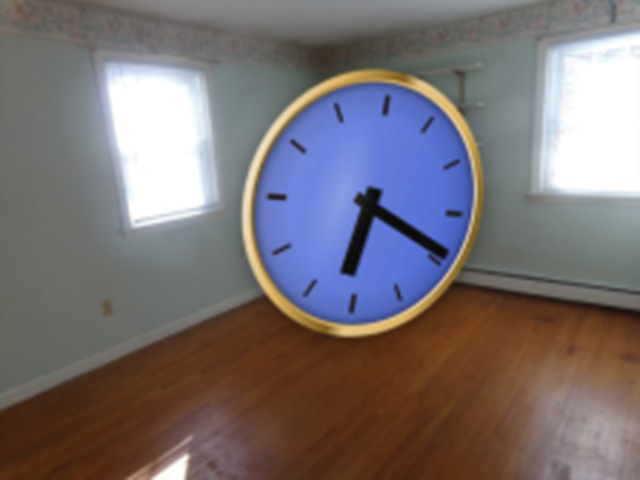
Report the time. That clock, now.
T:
6:19
